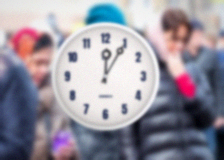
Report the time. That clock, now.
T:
12:05
